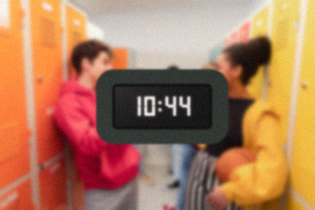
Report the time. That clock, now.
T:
10:44
